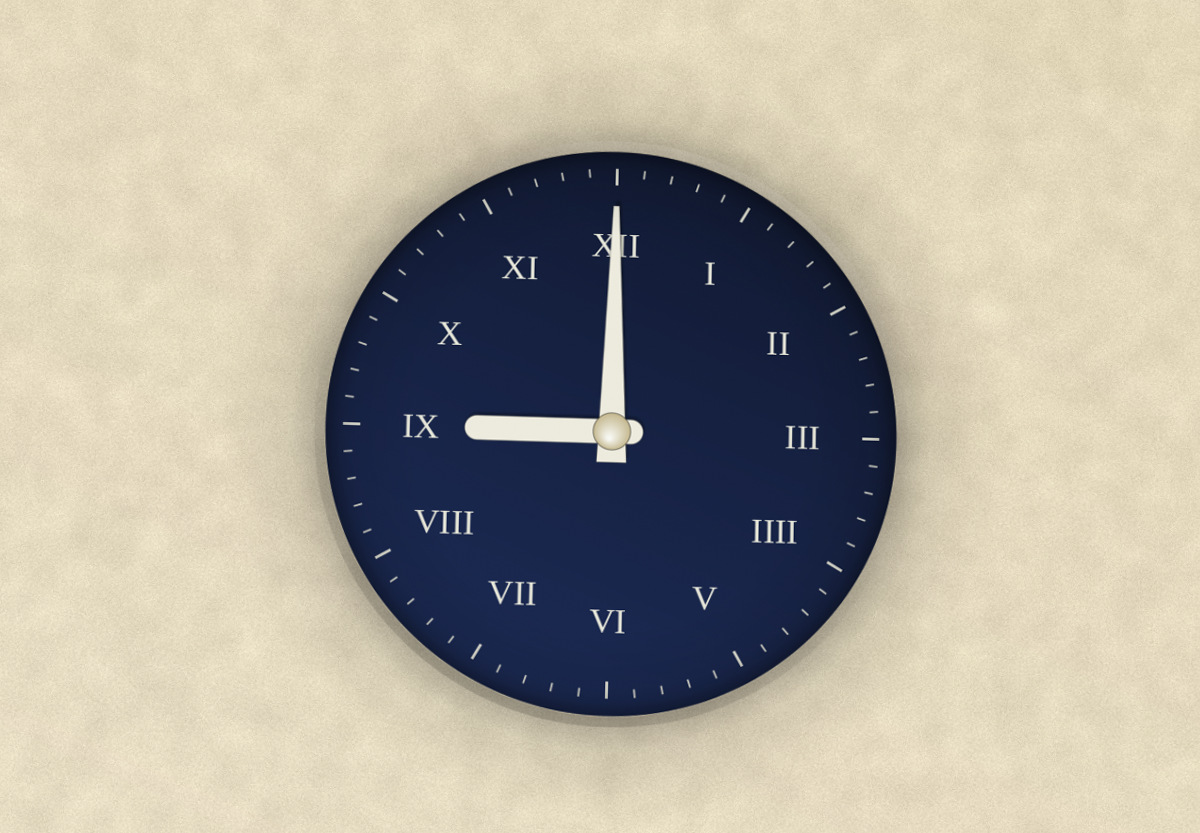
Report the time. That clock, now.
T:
9:00
